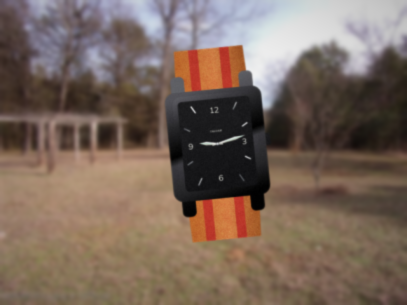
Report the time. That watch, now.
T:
9:13
